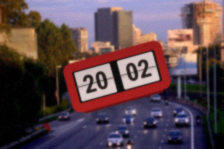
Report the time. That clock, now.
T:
20:02
